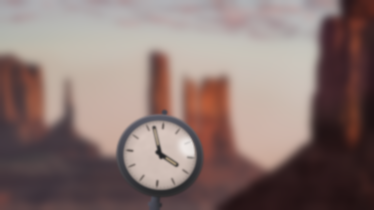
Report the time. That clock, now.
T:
3:57
